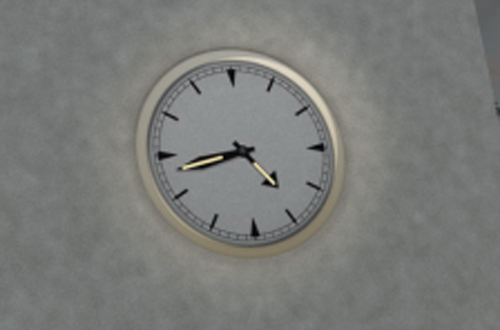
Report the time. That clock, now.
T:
4:43
